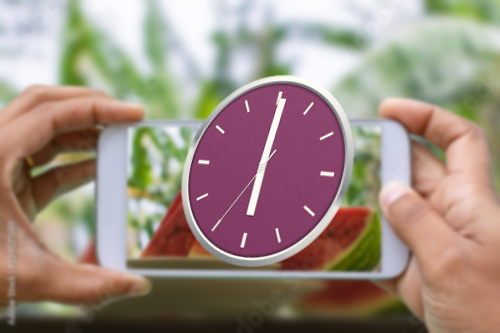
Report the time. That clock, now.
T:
6:00:35
